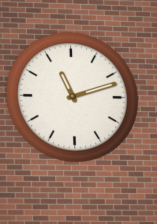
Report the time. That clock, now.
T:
11:12
